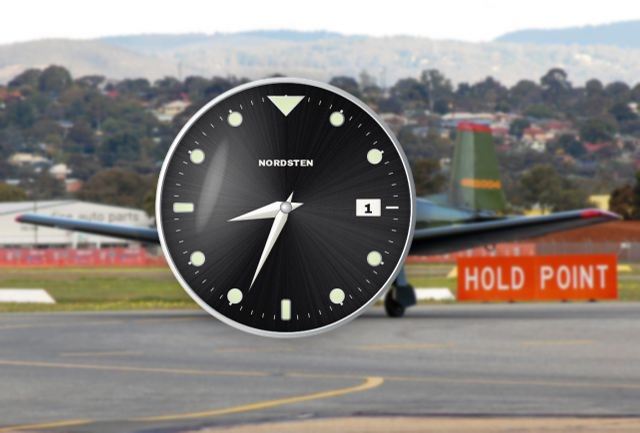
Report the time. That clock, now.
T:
8:34
